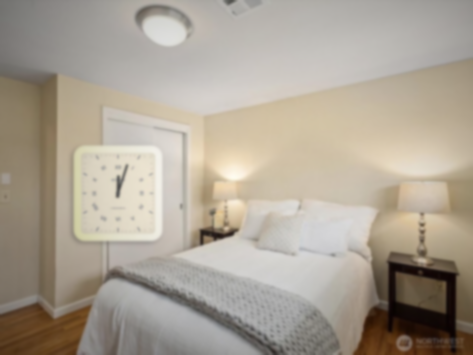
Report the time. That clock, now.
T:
12:03
